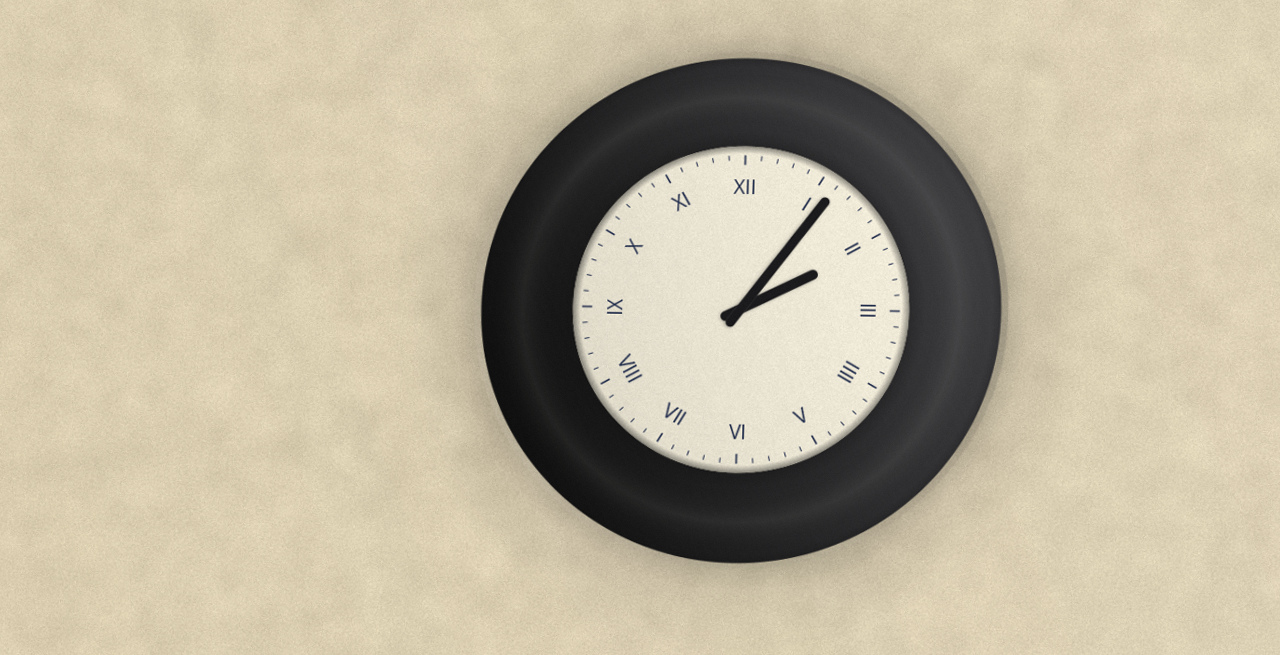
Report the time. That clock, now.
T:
2:06
